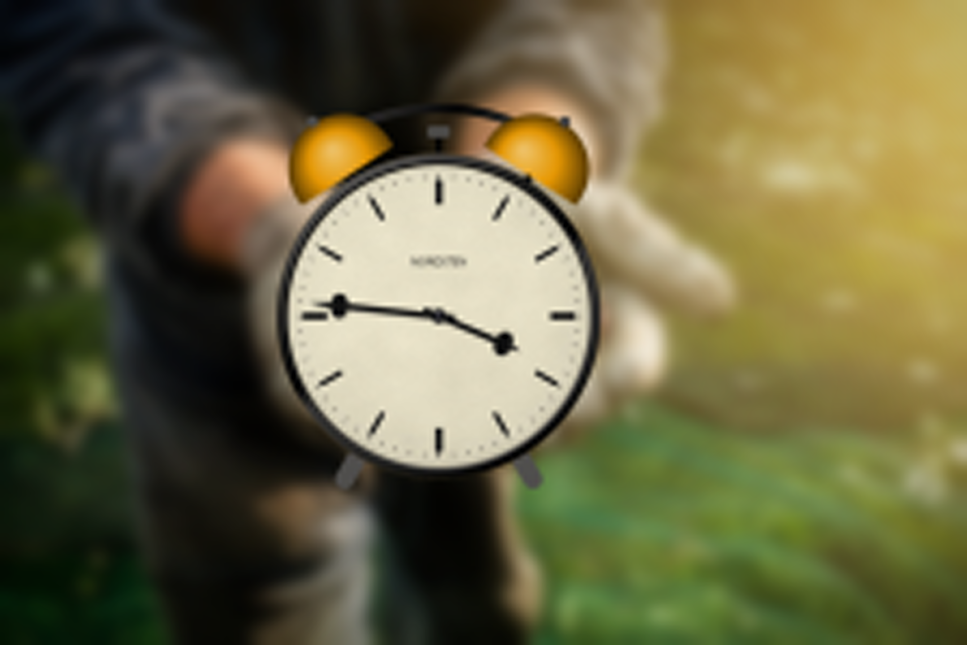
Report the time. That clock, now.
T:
3:46
